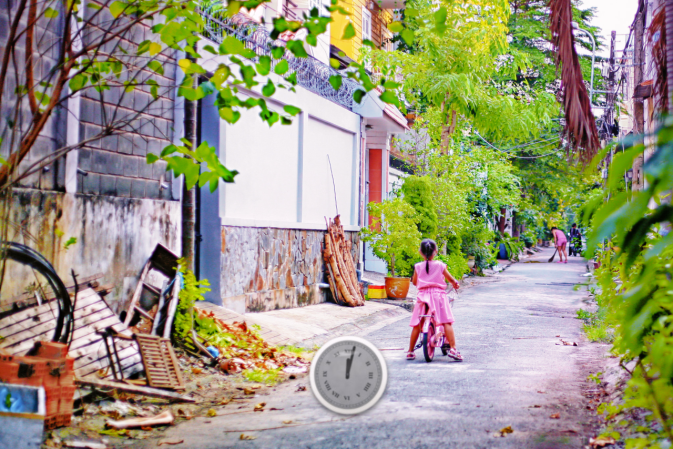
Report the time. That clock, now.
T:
12:02
